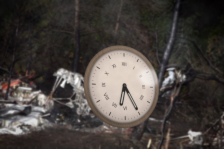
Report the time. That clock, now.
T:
6:25
